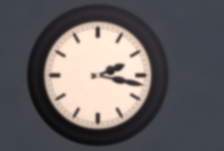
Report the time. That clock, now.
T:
2:17
